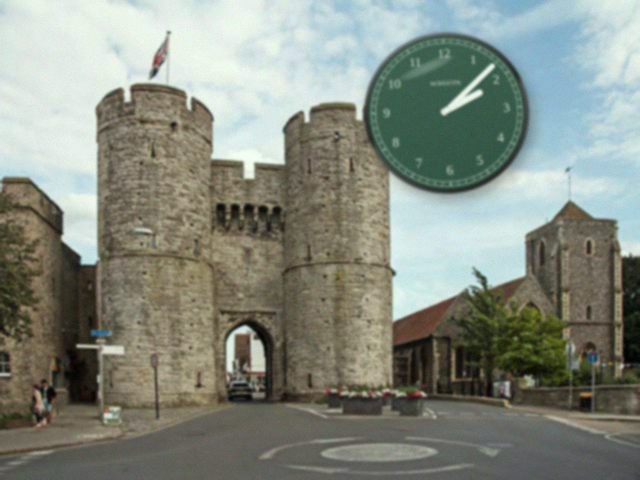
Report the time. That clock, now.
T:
2:08
